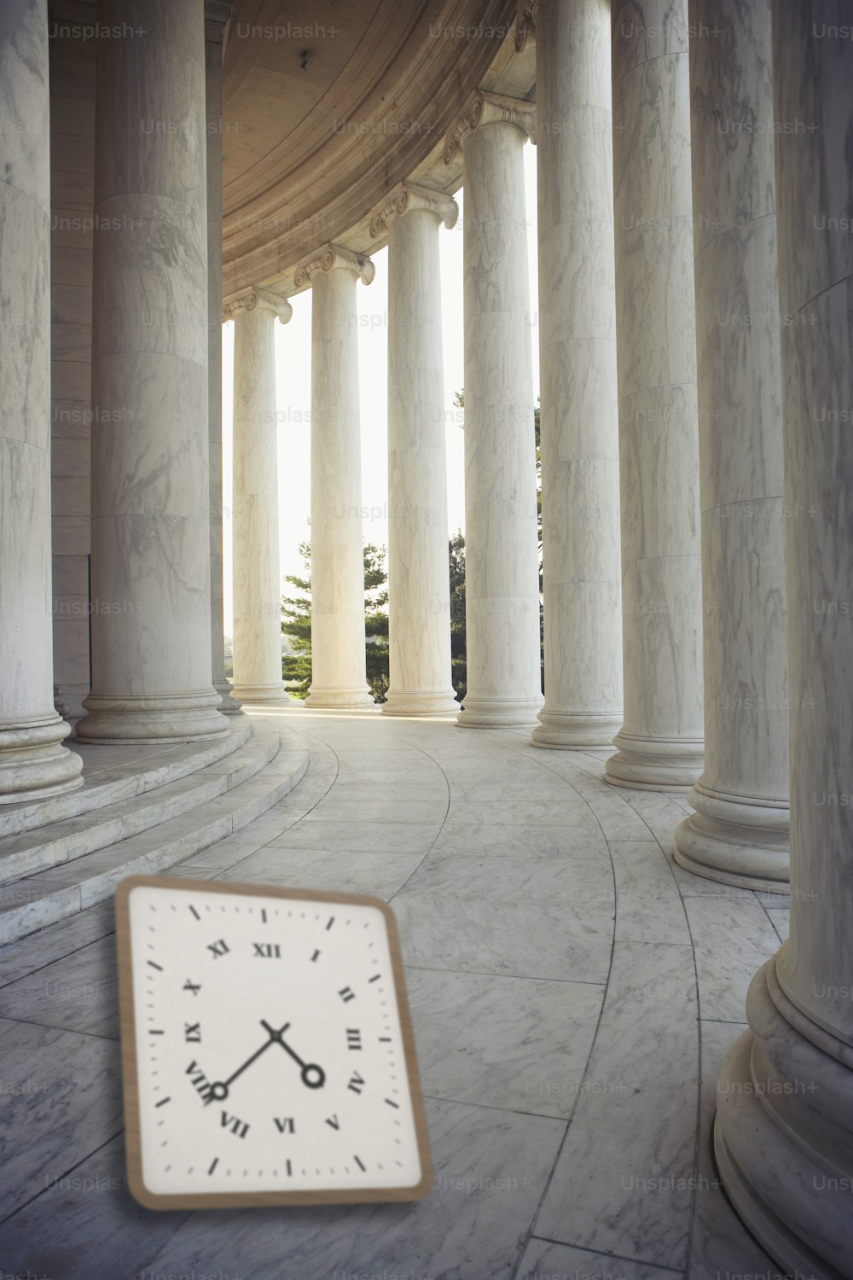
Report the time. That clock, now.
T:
4:38
